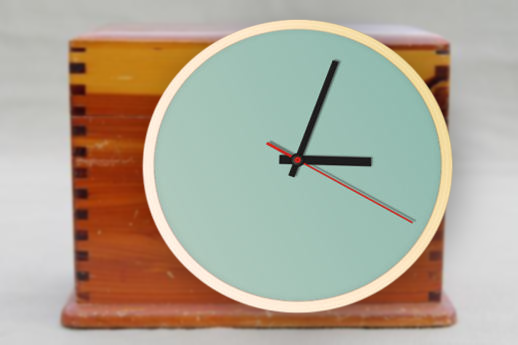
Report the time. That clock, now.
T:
3:03:20
